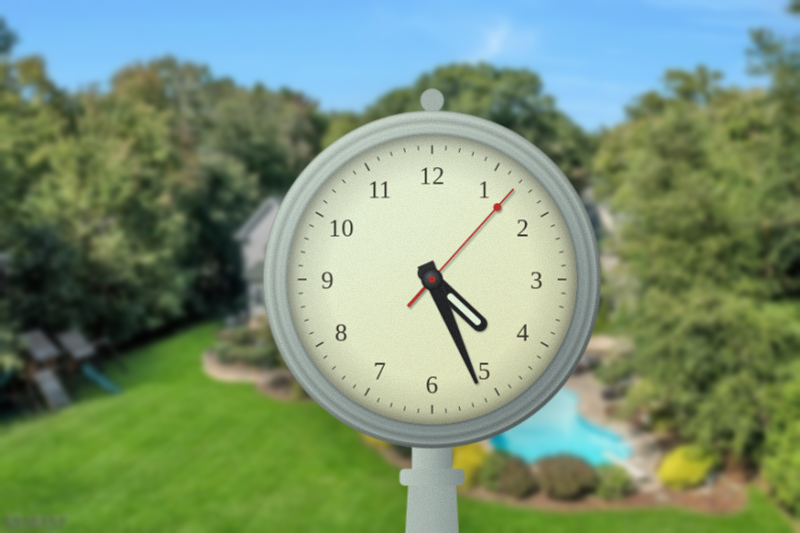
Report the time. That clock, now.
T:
4:26:07
